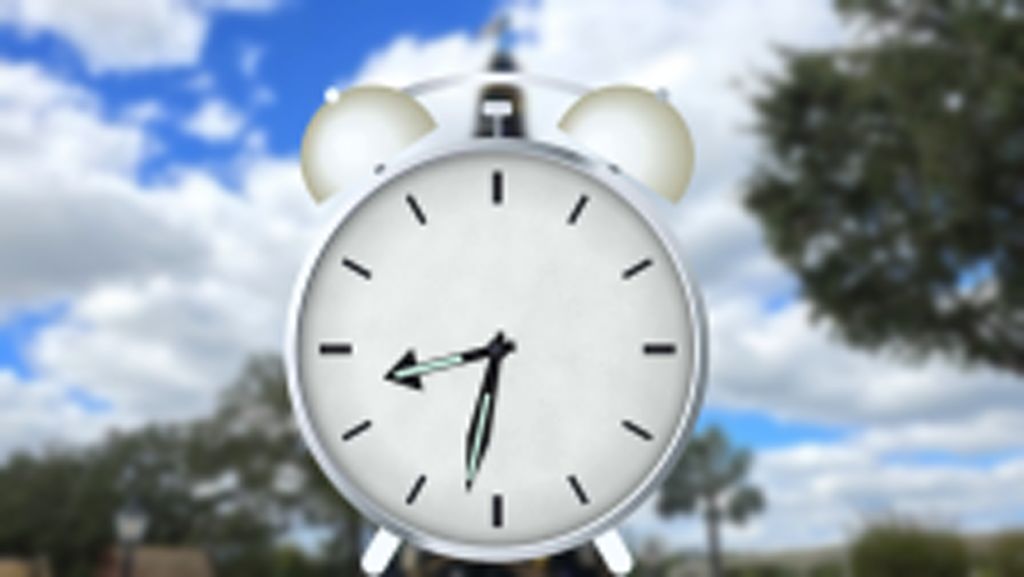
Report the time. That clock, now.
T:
8:32
